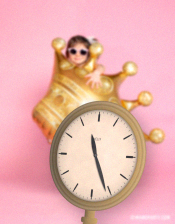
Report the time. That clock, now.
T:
11:26
